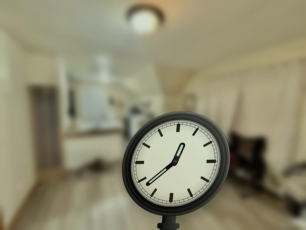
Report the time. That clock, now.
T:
12:38
